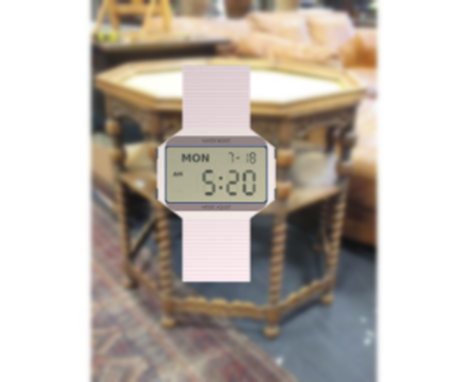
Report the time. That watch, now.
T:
5:20
